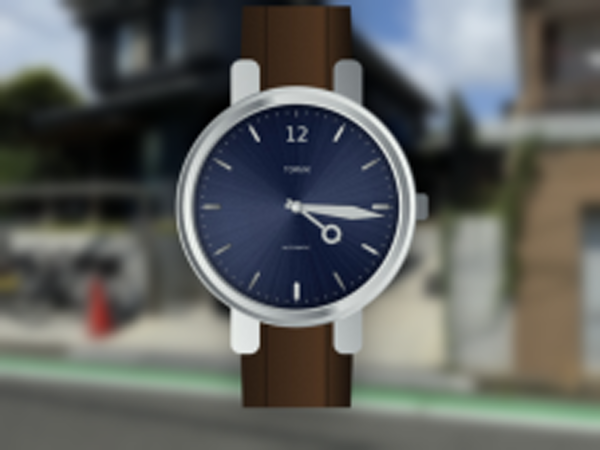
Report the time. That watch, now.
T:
4:16
